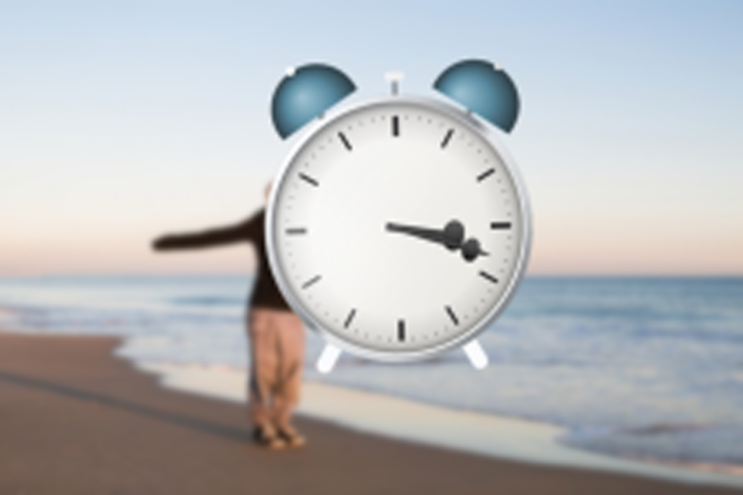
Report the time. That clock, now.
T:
3:18
